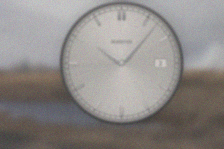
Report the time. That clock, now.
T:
10:07
